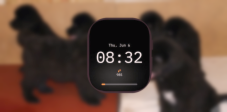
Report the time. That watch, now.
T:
8:32
